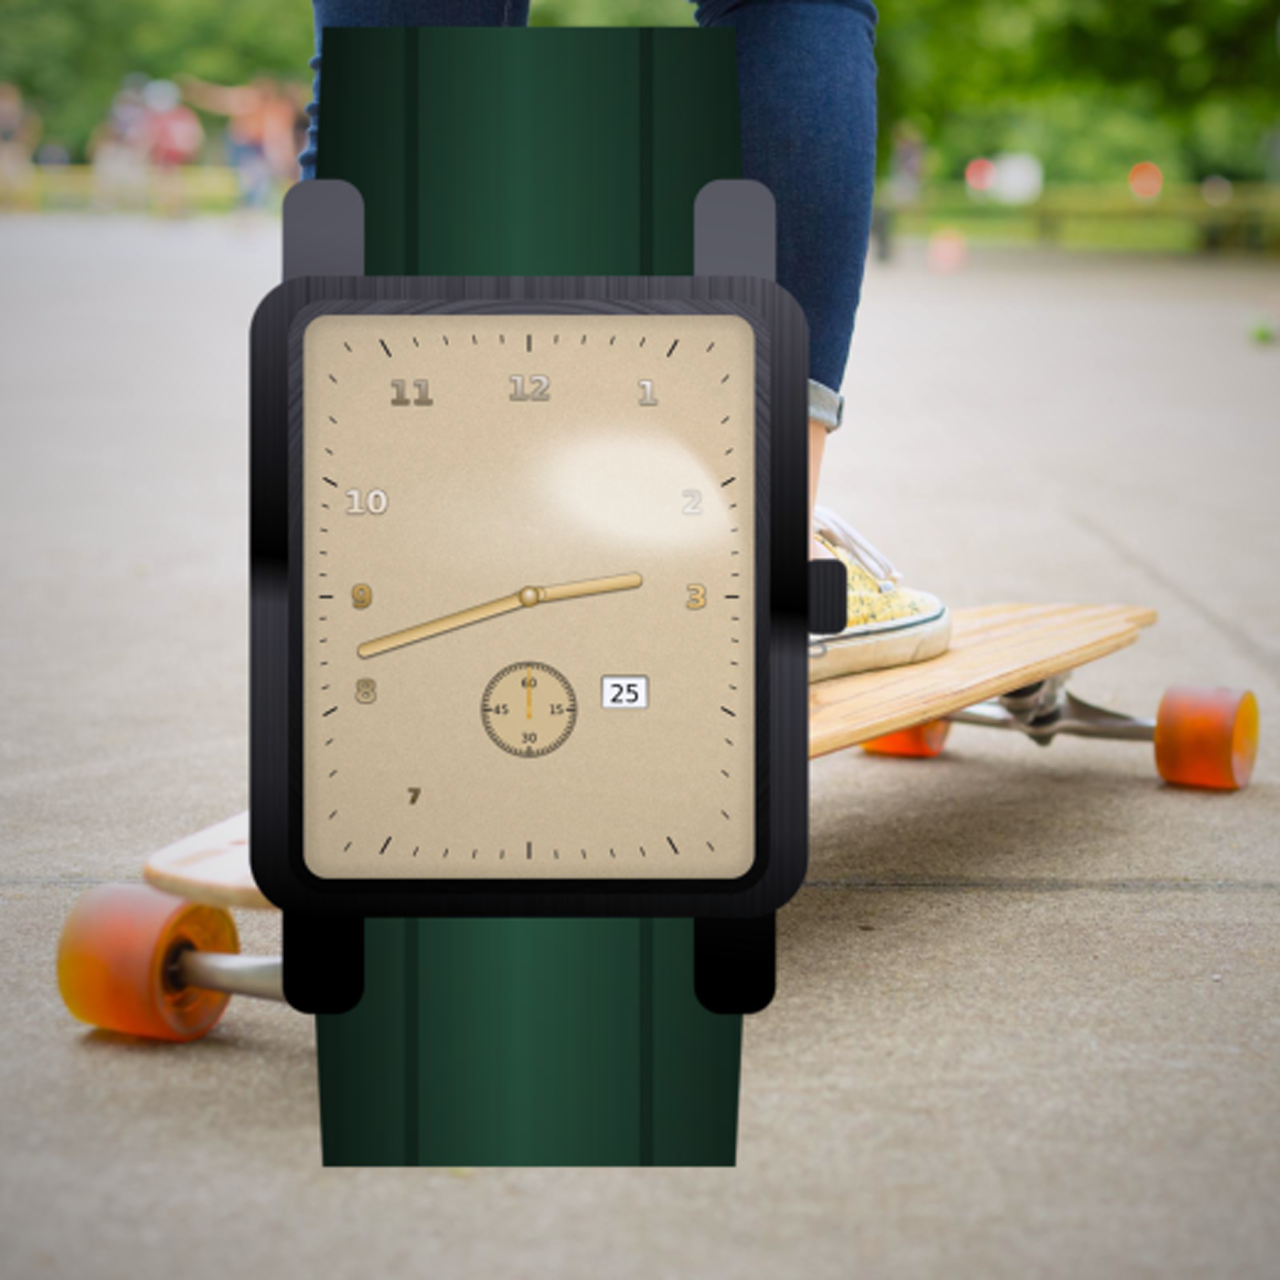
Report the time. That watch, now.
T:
2:42
